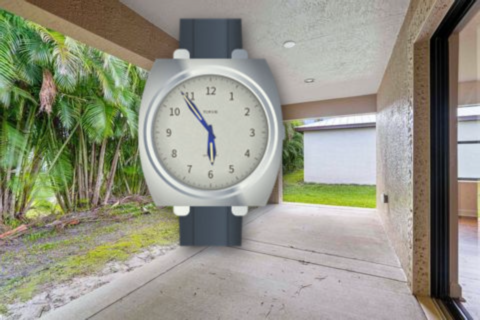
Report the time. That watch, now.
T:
5:54
